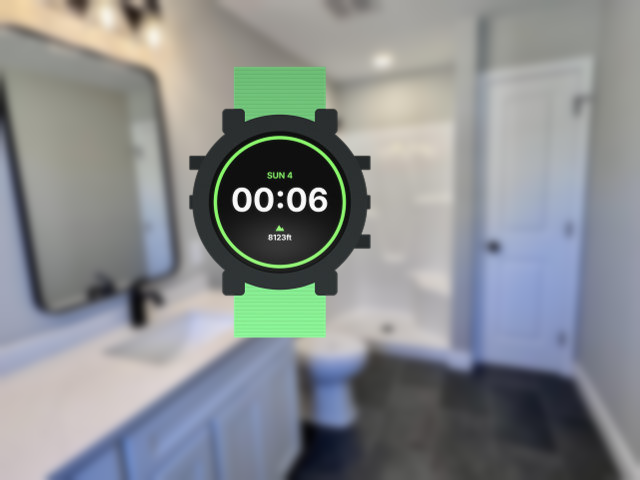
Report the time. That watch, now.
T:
0:06
